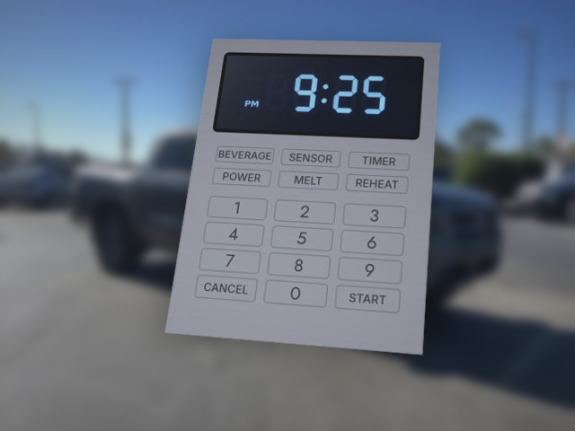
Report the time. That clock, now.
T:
9:25
